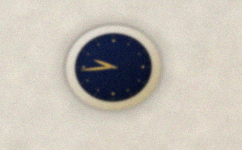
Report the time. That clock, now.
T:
9:44
